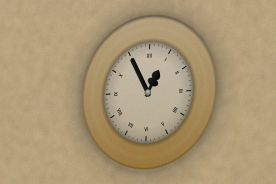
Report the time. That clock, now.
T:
12:55
